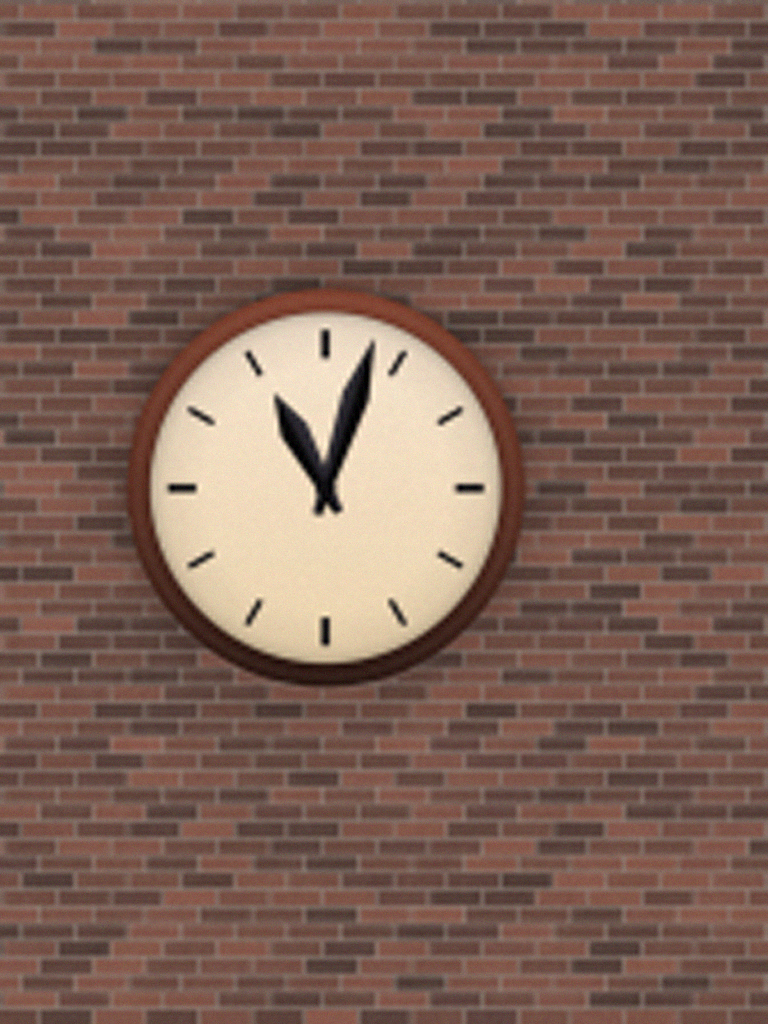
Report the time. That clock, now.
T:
11:03
